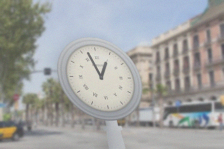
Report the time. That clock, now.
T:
12:57
